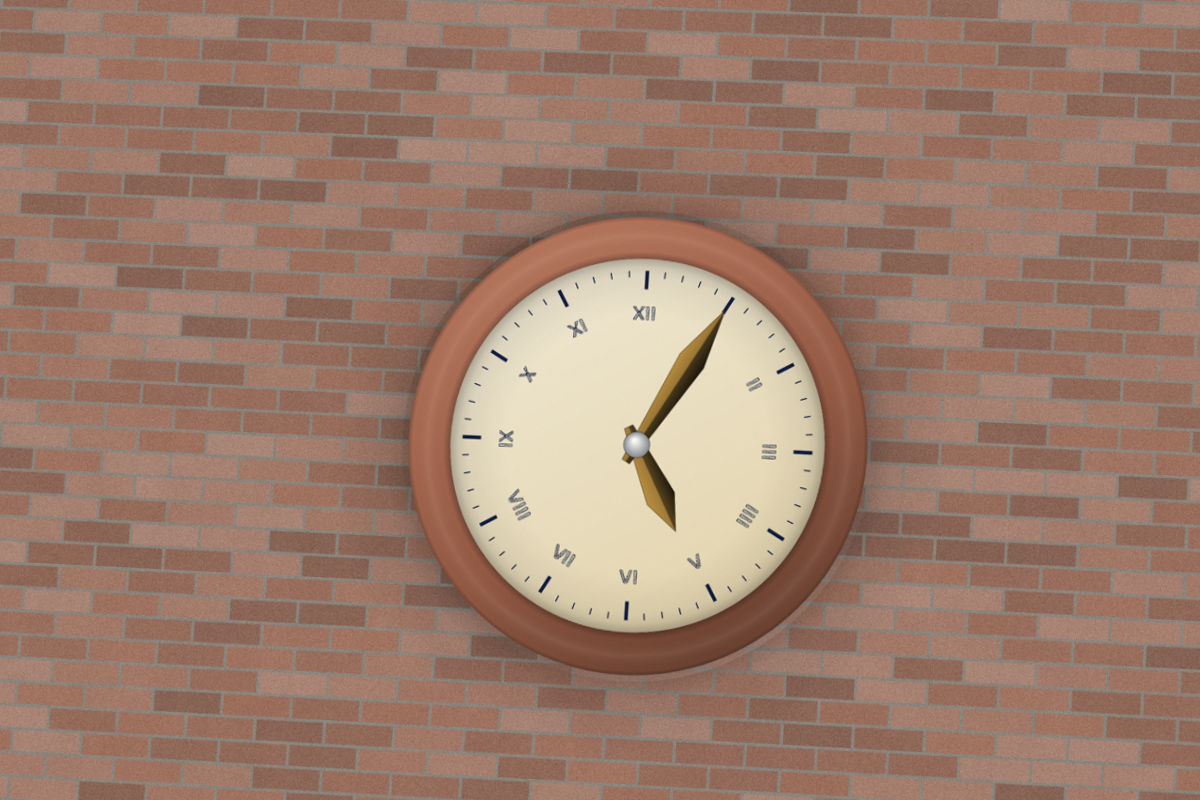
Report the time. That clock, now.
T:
5:05
